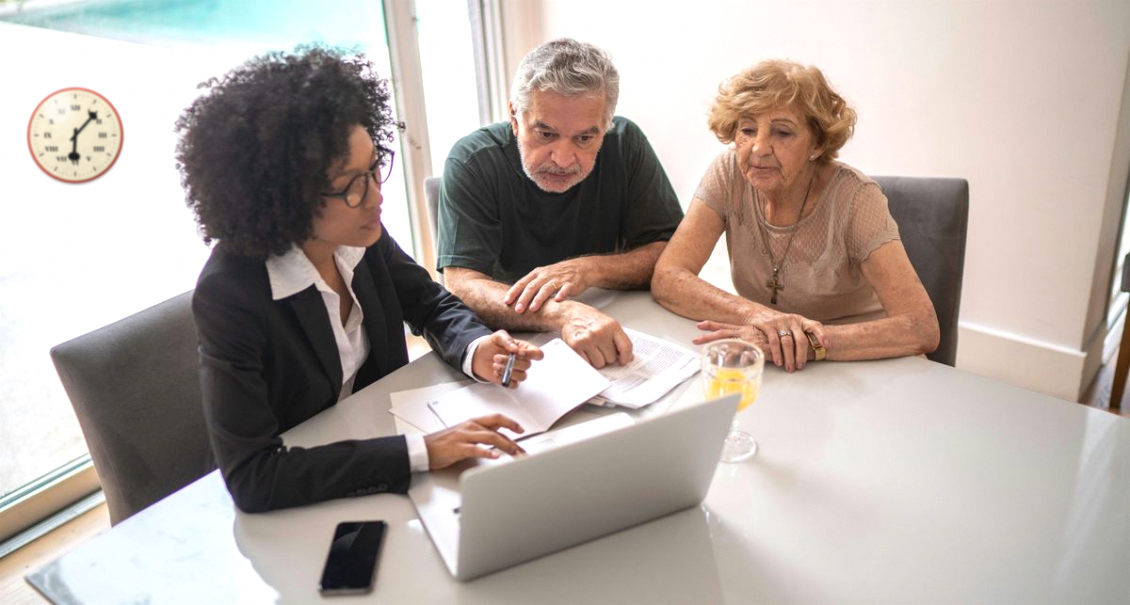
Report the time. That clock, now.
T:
6:07
